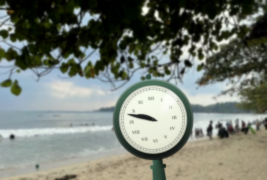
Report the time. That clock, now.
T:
9:48
